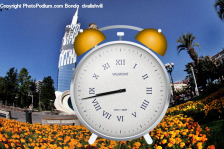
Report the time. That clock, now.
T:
8:43
